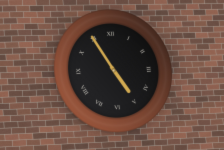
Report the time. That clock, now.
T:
4:55
